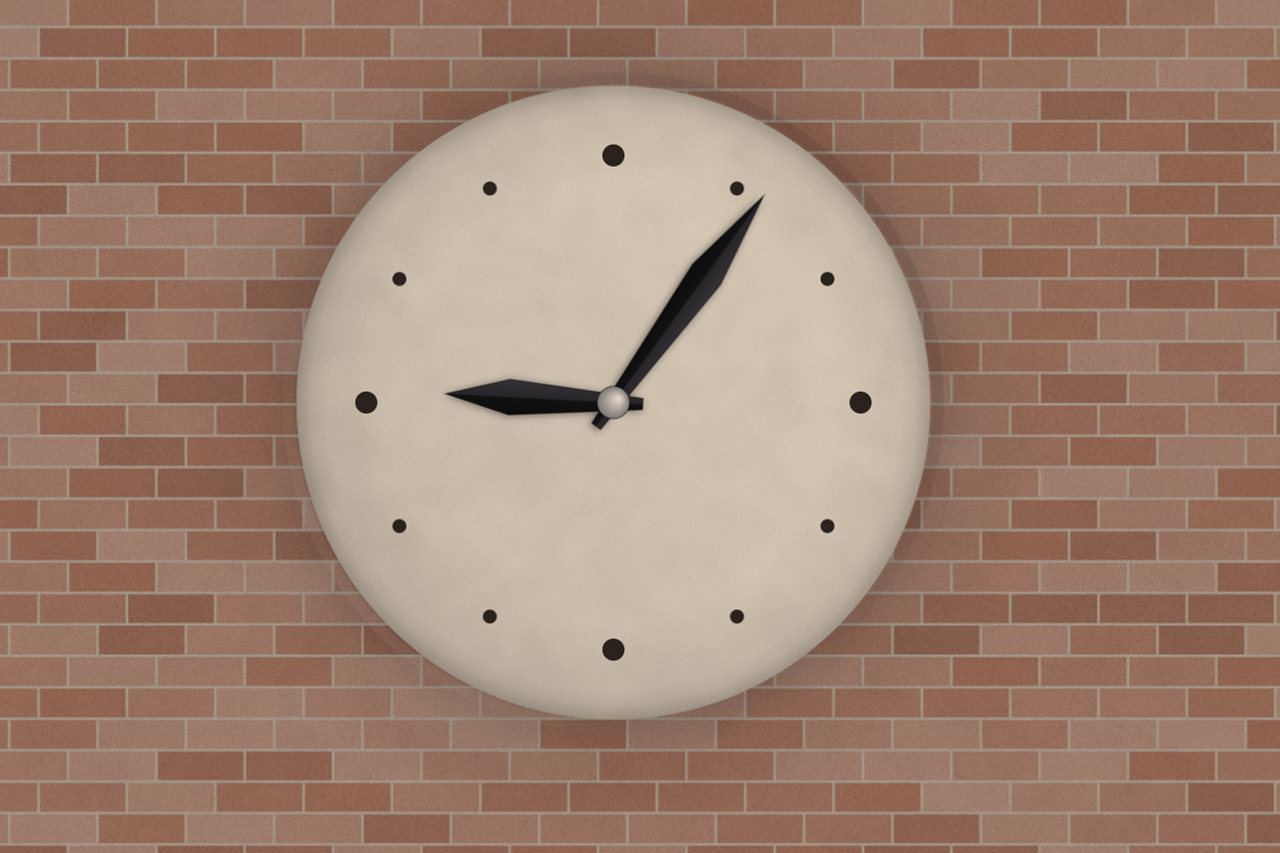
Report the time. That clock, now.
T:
9:06
